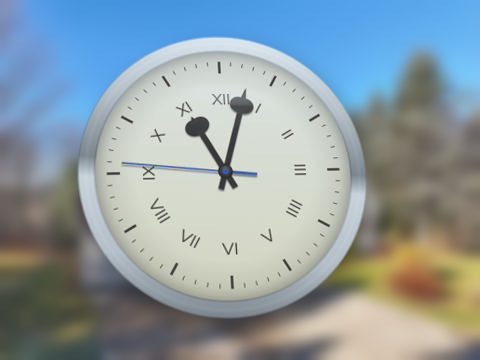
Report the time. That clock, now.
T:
11:02:46
